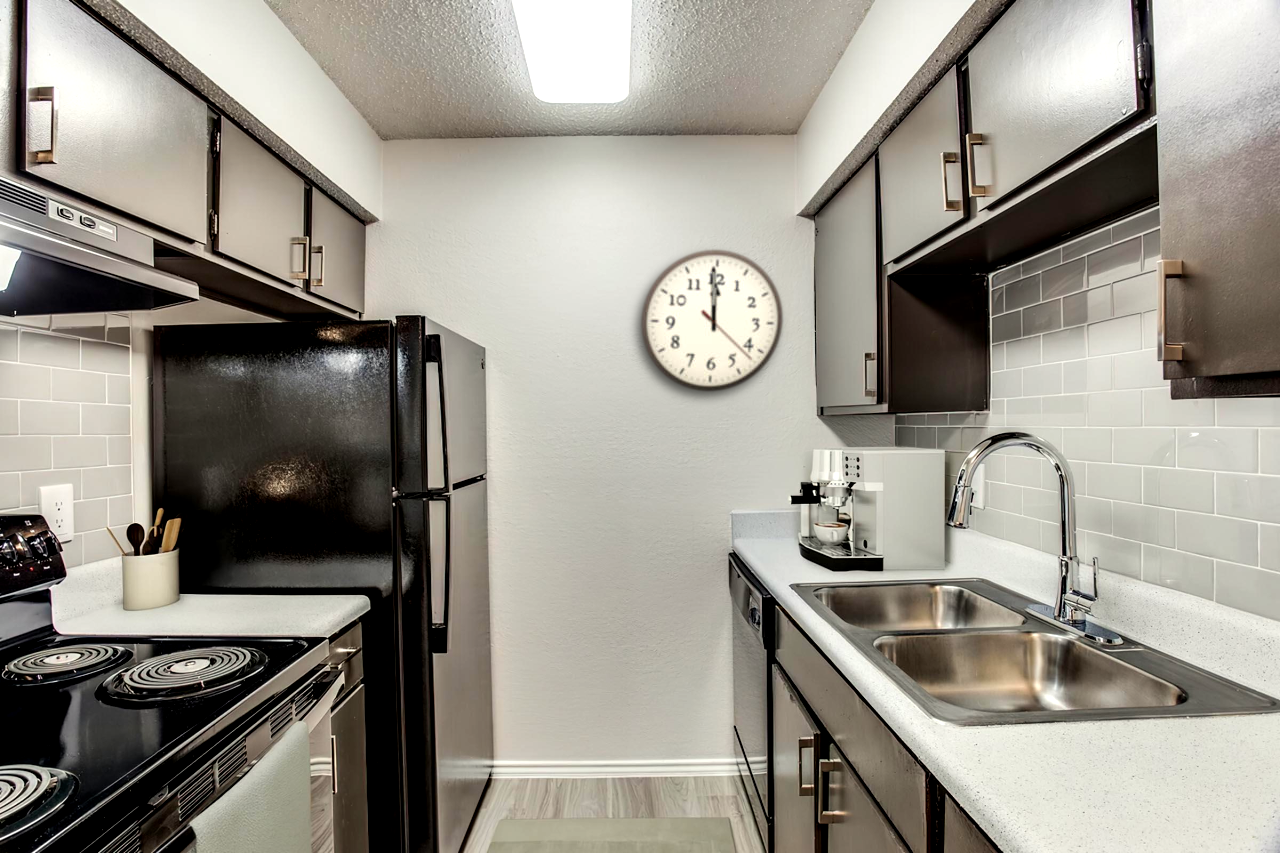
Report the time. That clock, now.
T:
11:59:22
